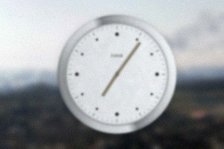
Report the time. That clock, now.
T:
7:06
